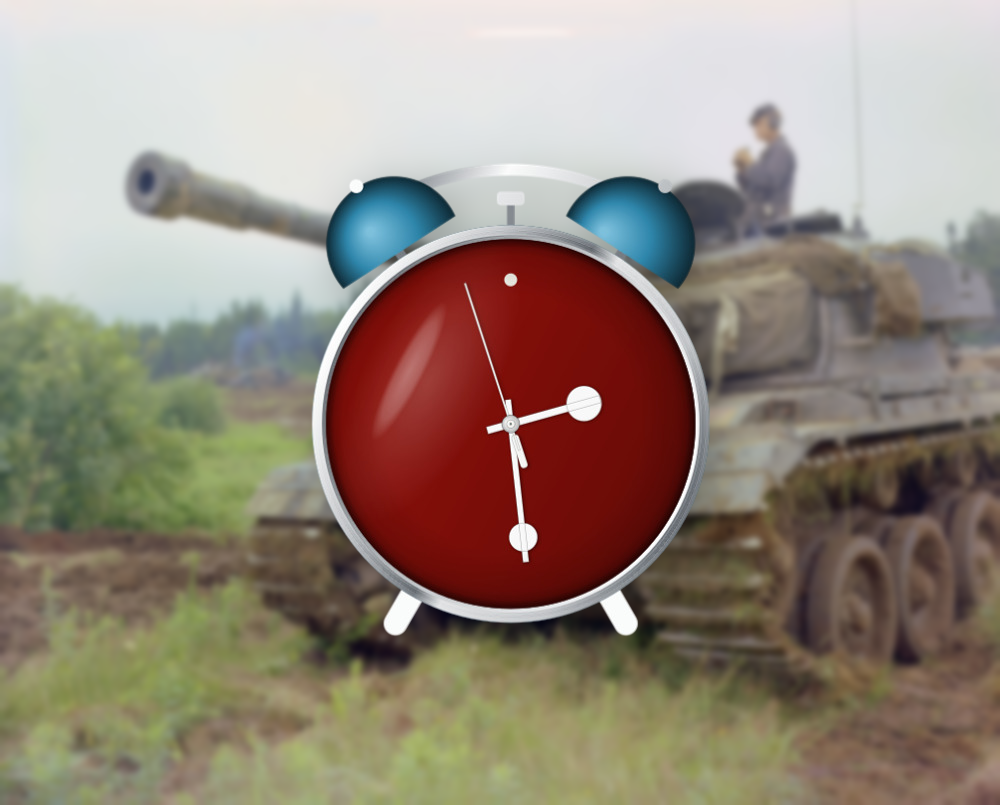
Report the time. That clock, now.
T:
2:28:57
